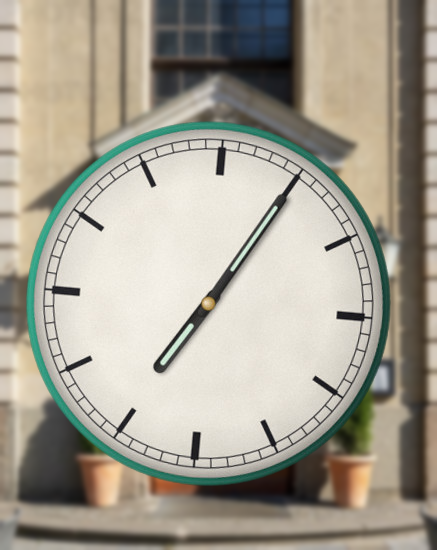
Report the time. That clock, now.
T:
7:05
